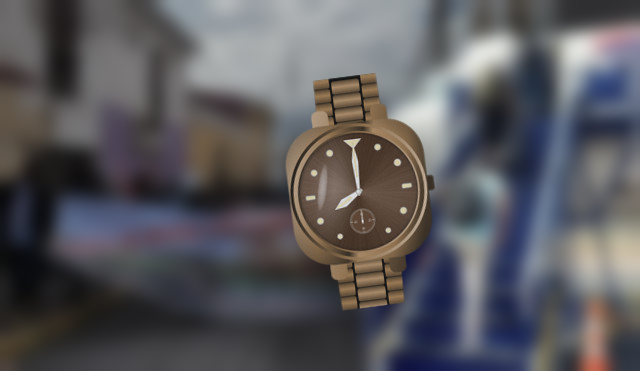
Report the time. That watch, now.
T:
8:00
